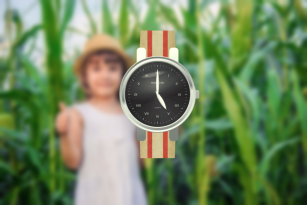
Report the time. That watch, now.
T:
5:00
